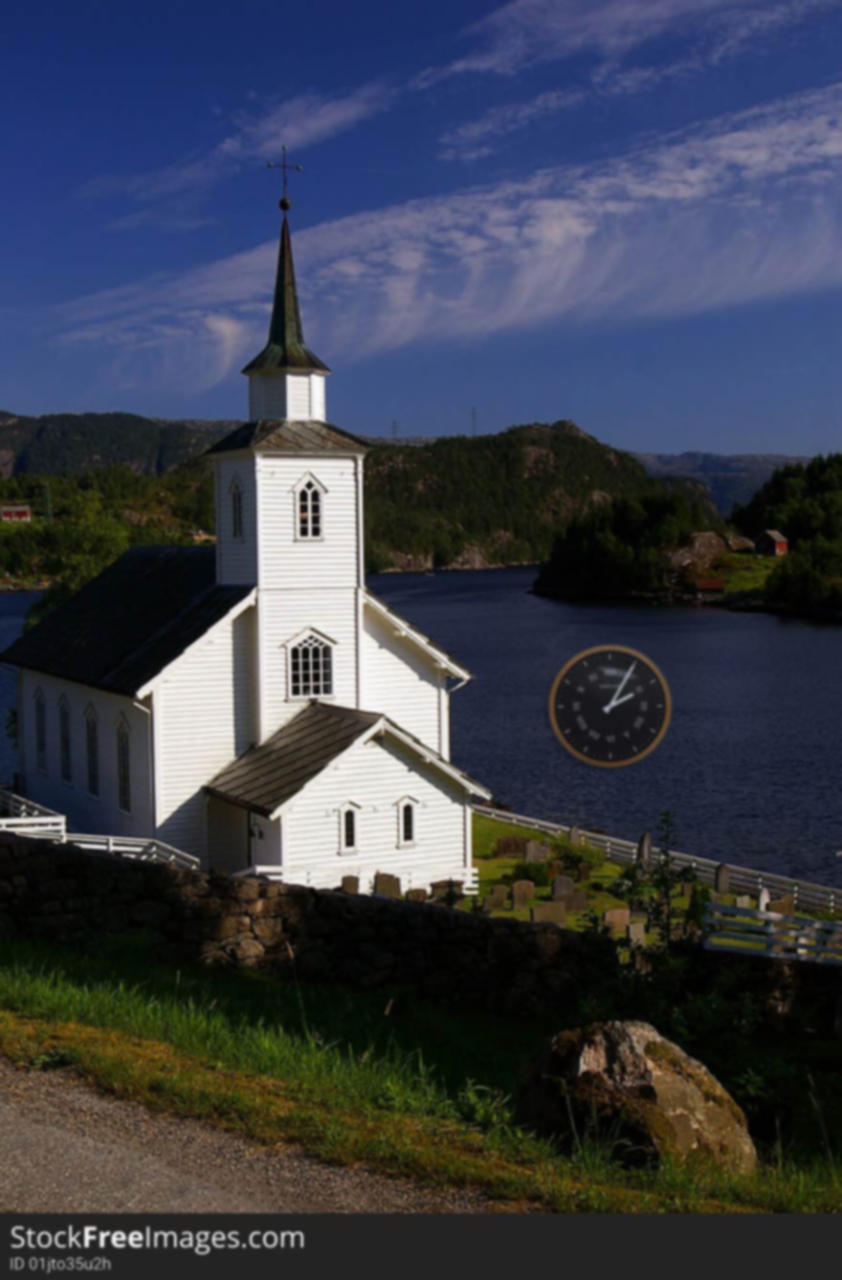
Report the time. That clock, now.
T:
2:05
